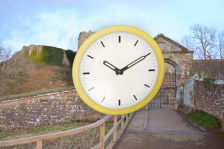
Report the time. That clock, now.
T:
10:10
